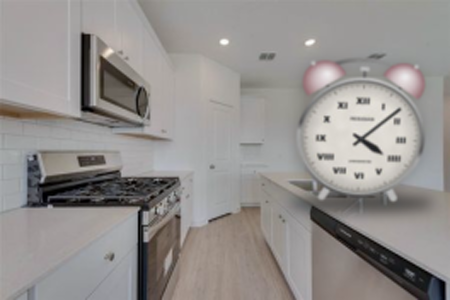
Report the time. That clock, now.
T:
4:08
